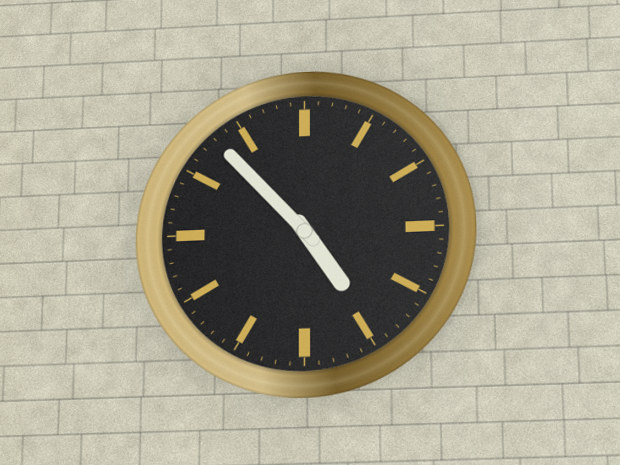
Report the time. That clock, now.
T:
4:53
